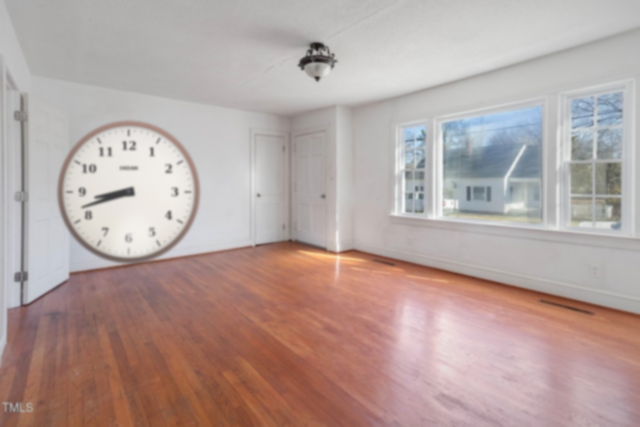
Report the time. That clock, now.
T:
8:42
